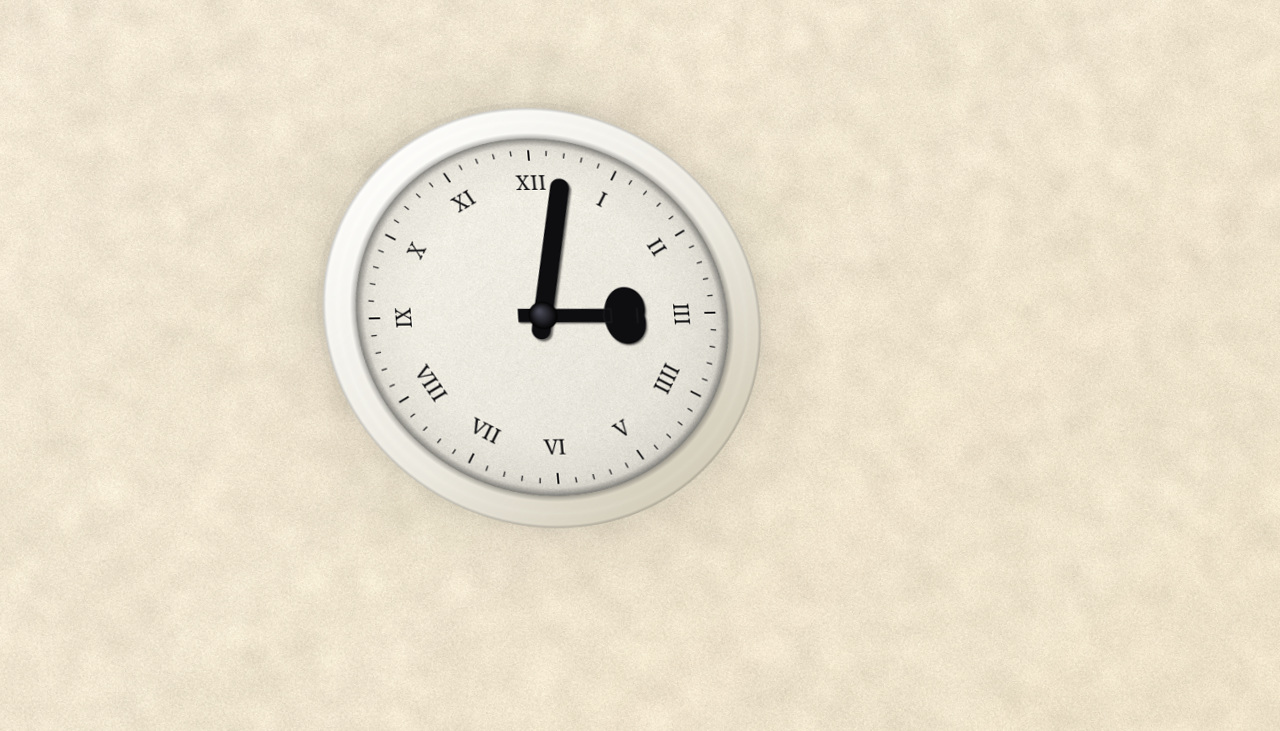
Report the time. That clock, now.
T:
3:02
